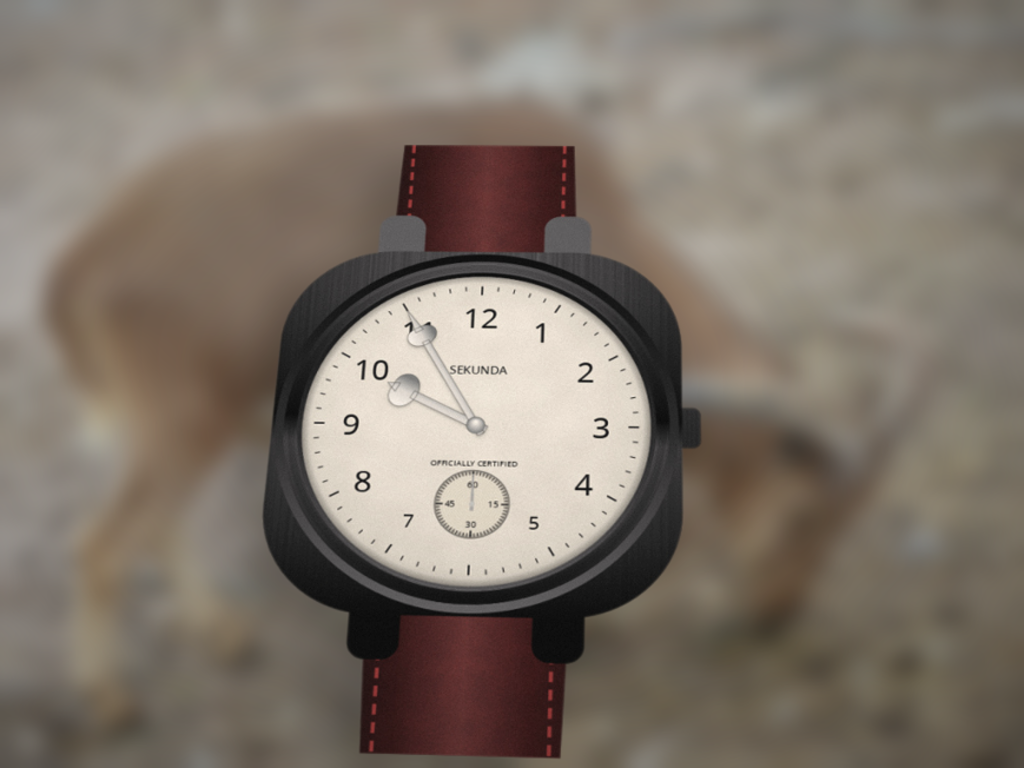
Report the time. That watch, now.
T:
9:55
